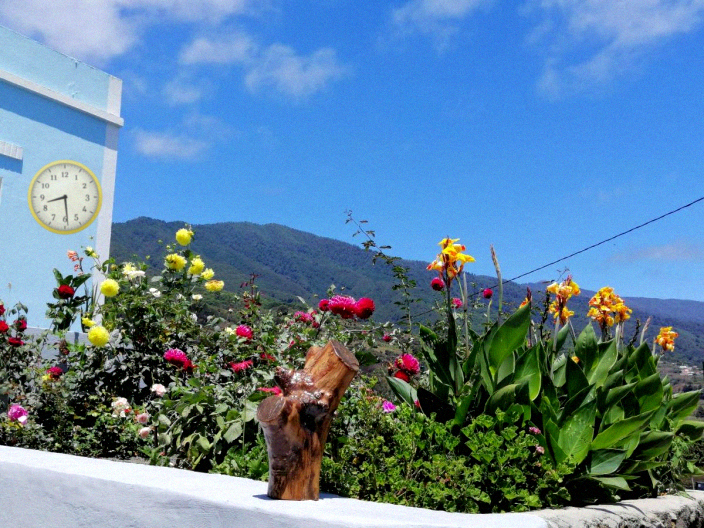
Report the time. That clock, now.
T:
8:29
